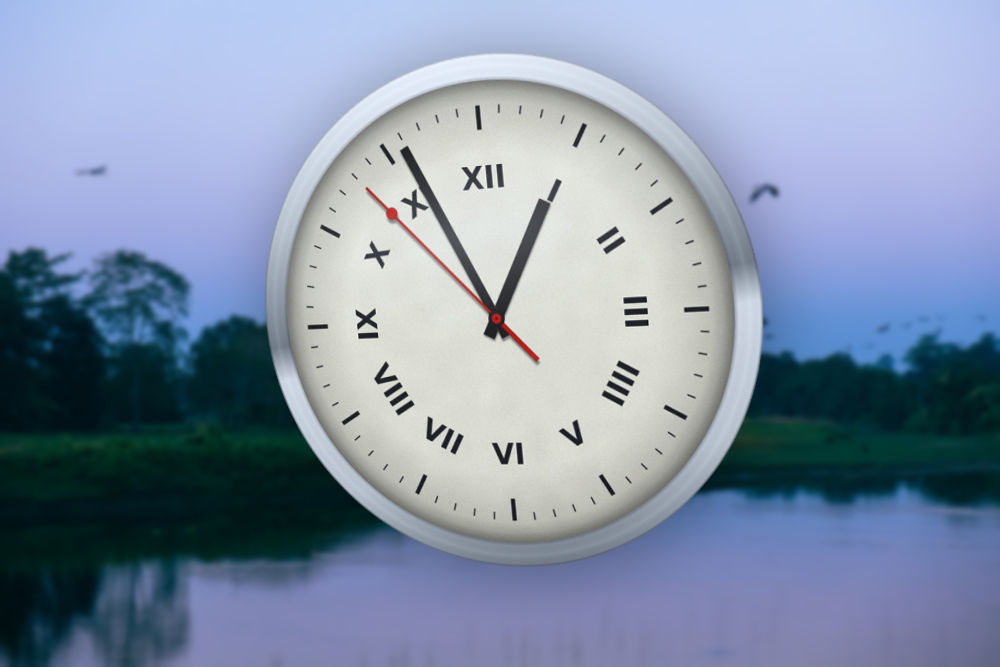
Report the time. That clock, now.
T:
12:55:53
